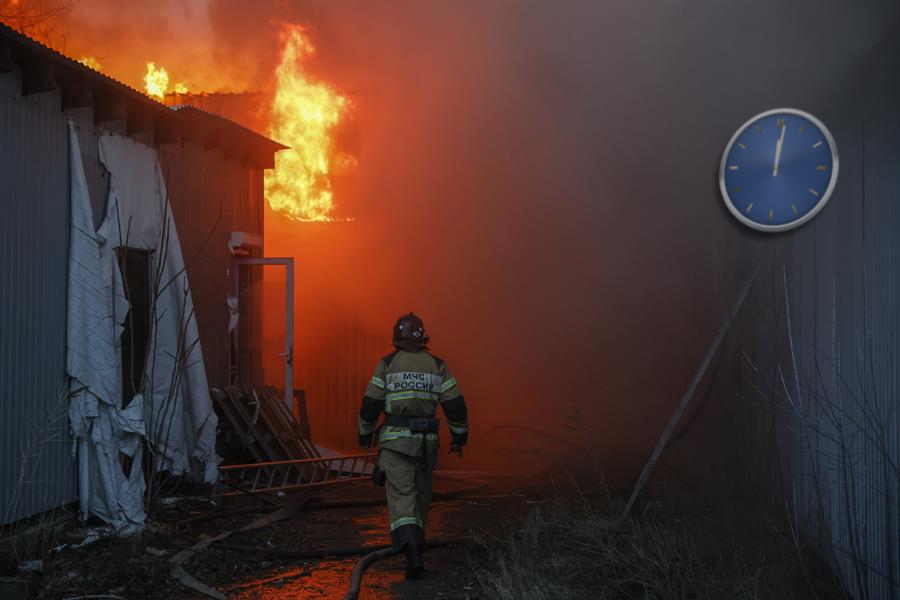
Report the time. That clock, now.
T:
12:01
